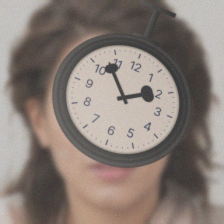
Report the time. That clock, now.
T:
1:53
